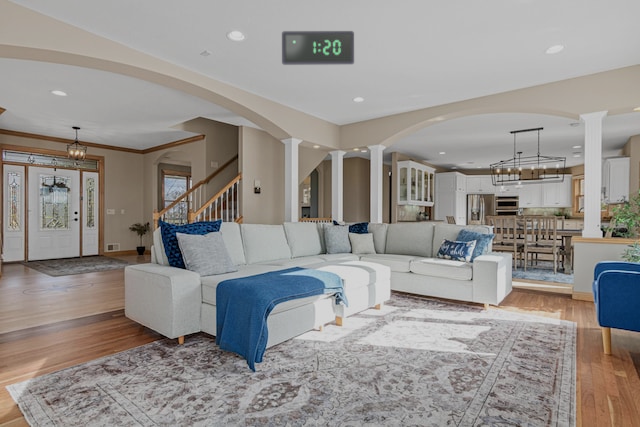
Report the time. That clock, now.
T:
1:20
